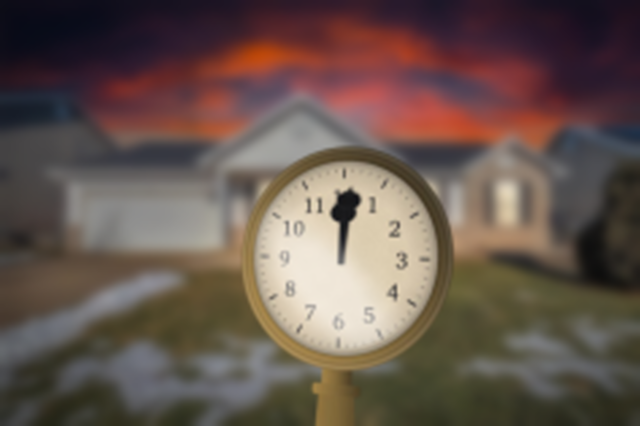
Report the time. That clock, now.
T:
12:01
